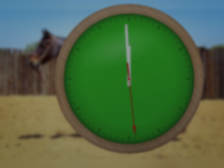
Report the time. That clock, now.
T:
11:59:29
